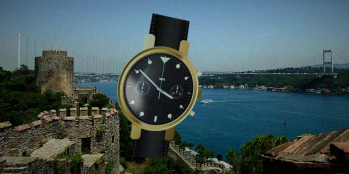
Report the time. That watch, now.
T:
3:51
